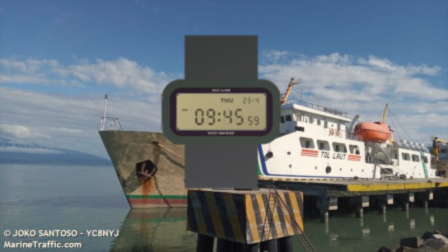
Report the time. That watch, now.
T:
9:45
